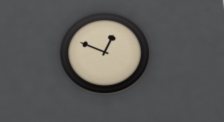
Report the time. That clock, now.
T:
12:49
